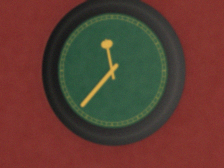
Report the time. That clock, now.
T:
11:37
